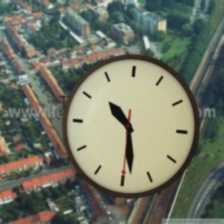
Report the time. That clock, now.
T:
10:28:30
